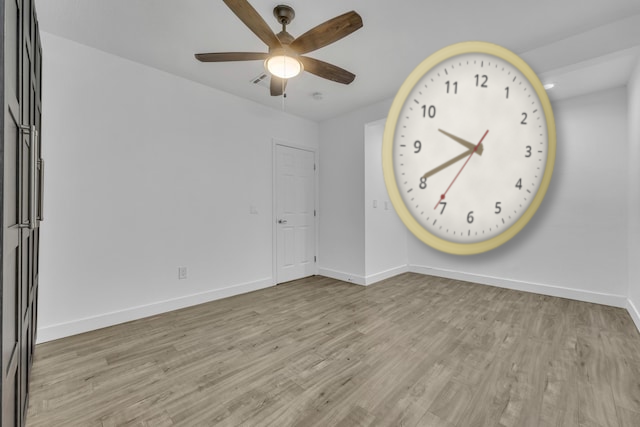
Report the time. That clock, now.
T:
9:40:36
